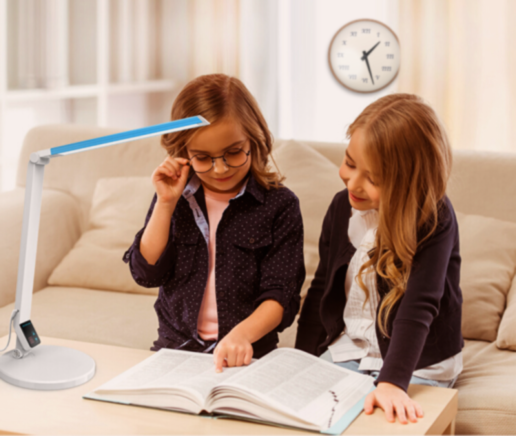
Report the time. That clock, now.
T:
1:27
